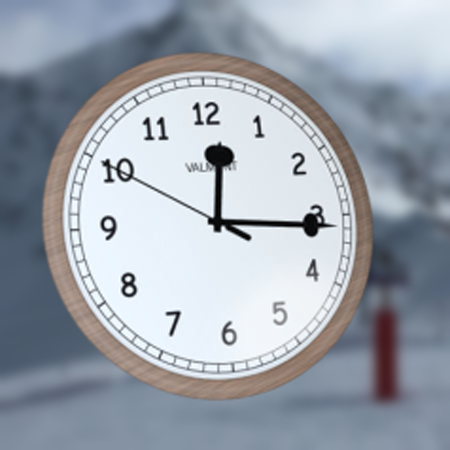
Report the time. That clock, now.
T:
12:15:50
